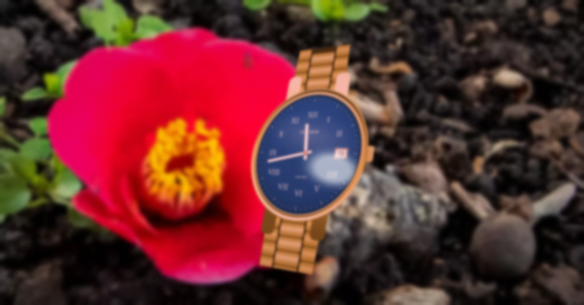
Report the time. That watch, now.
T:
11:43
